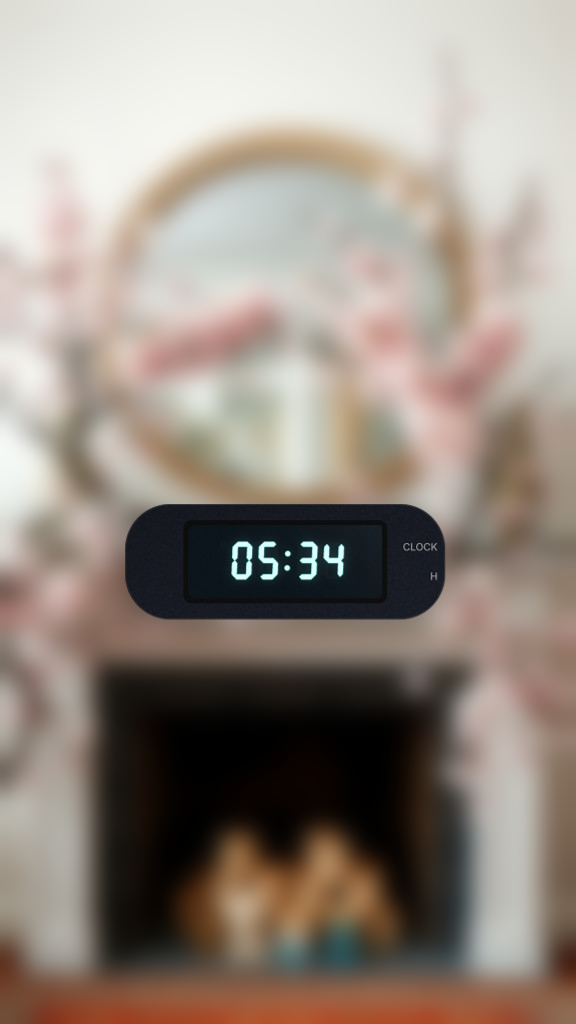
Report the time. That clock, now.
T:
5:34
